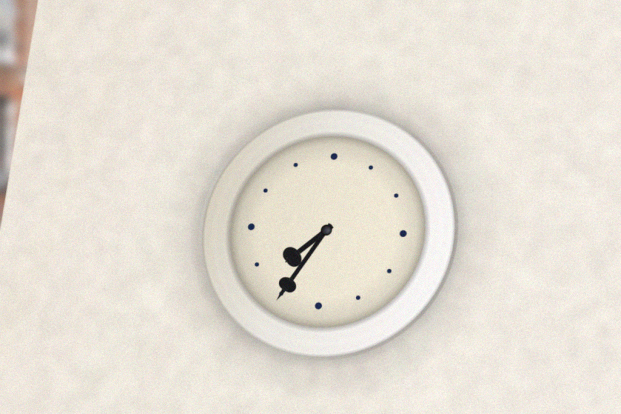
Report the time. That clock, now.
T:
7:35
